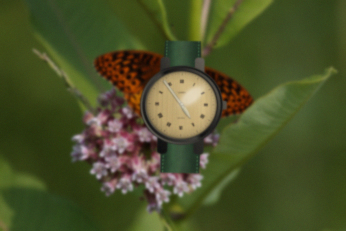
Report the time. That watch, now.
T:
4:54
